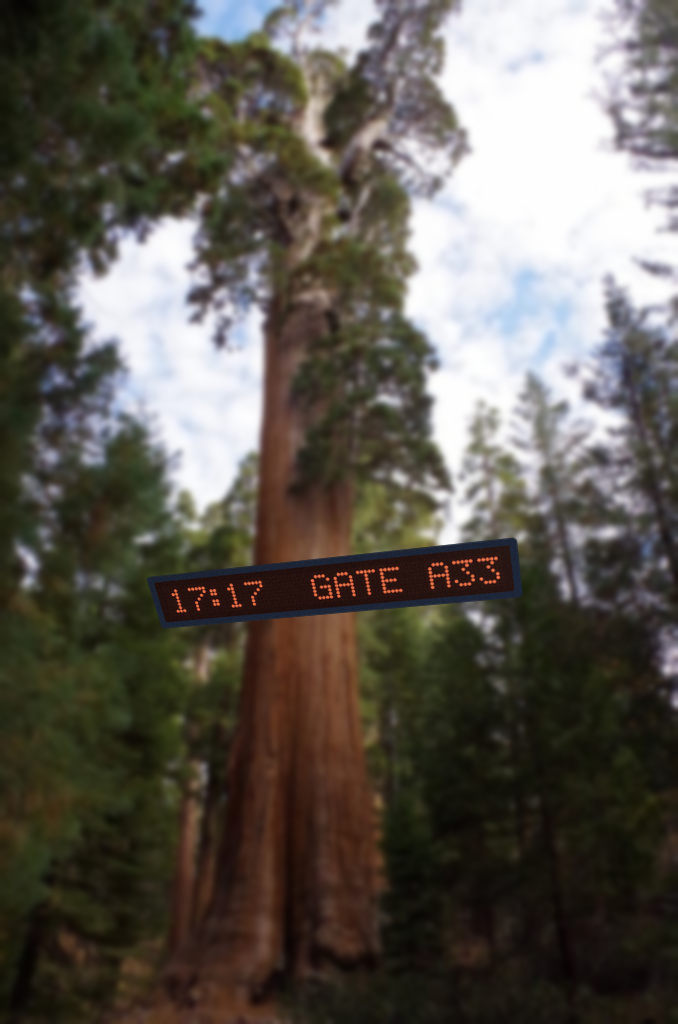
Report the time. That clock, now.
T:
17:17
